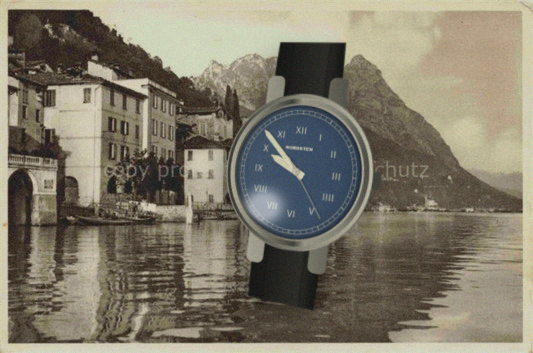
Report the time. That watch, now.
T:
9:52:24
